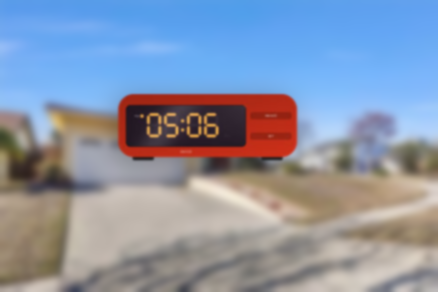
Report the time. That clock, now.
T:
5:06
